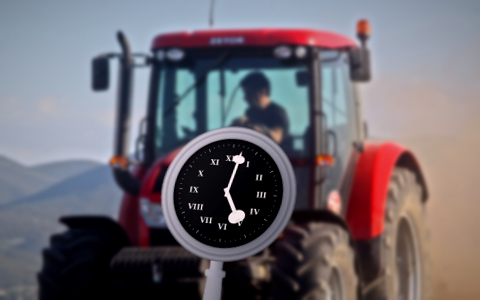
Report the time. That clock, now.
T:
5:02
